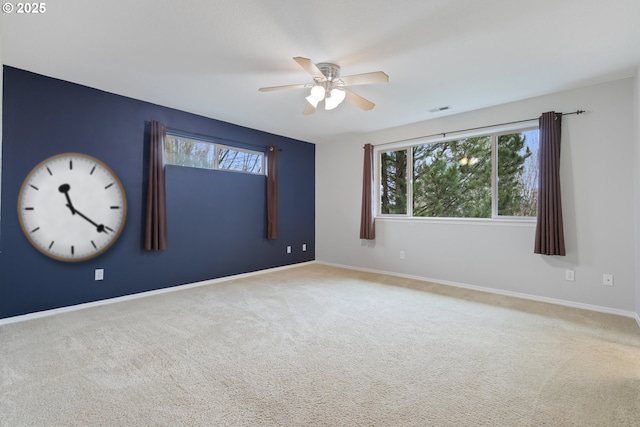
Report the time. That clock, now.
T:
11:21
